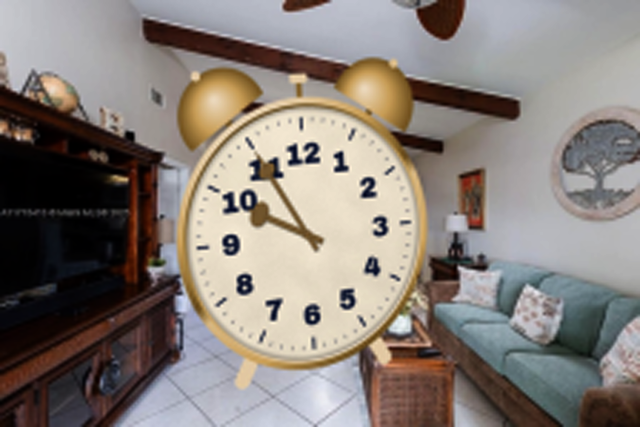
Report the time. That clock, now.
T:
9:55
